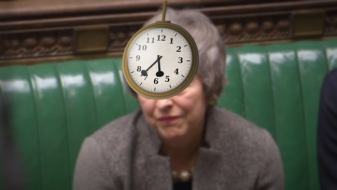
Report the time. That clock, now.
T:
5:37
